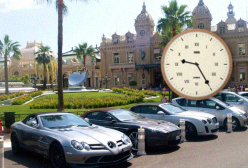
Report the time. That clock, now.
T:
9:25
